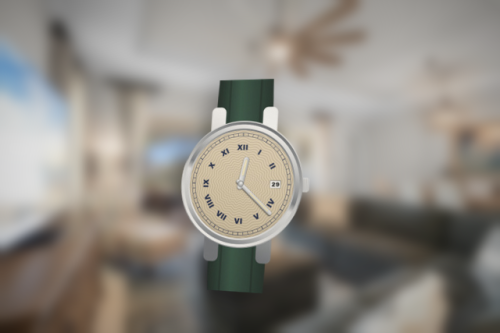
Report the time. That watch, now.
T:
12:22
